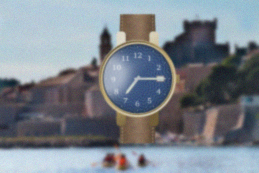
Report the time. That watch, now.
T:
7:15
